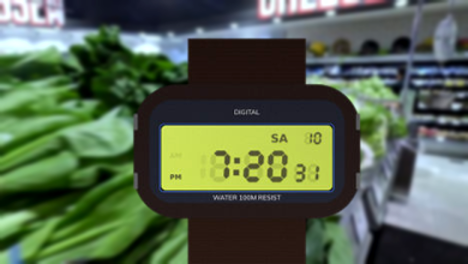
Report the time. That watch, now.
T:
7:20:31
